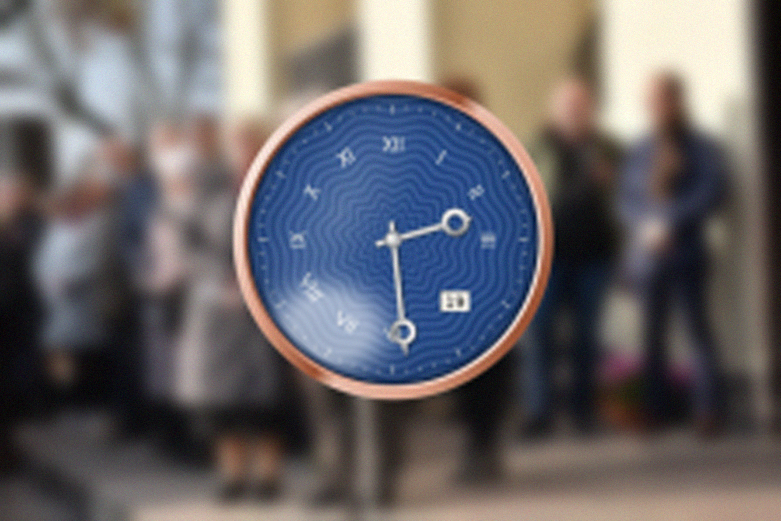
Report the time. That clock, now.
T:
2:29
